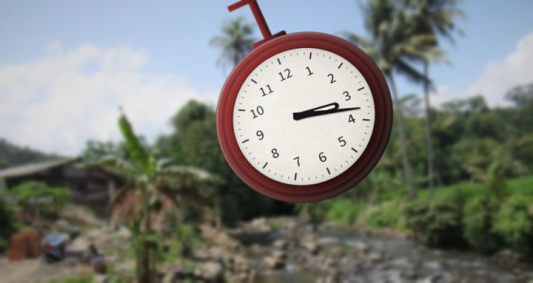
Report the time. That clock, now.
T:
3:18
